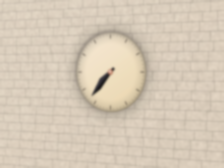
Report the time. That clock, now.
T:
7:37
